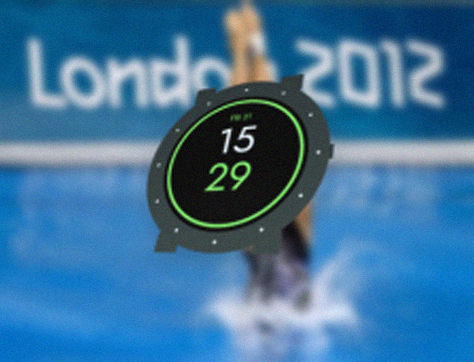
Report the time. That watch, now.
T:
15:29
